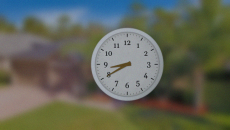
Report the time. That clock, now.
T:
8:40
